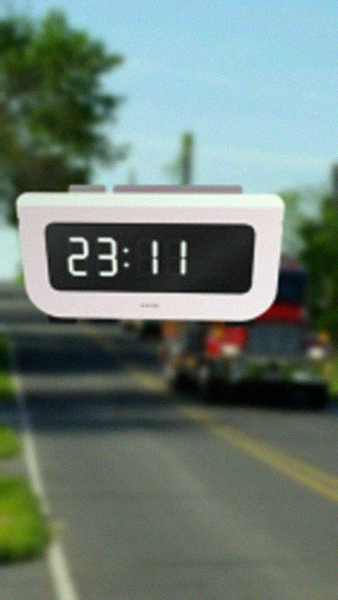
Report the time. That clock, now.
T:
23:11
